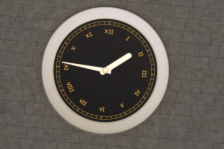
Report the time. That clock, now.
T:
1:46
